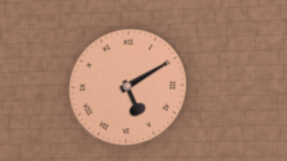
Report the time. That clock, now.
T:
5:10
